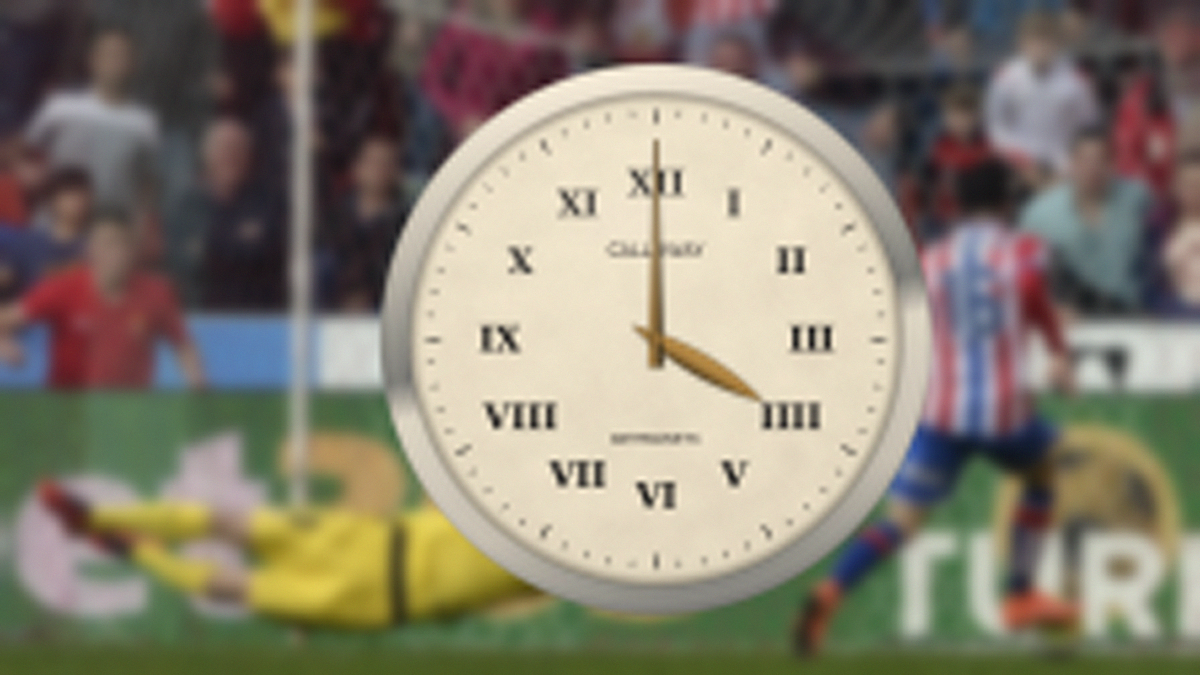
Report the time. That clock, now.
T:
4:00
